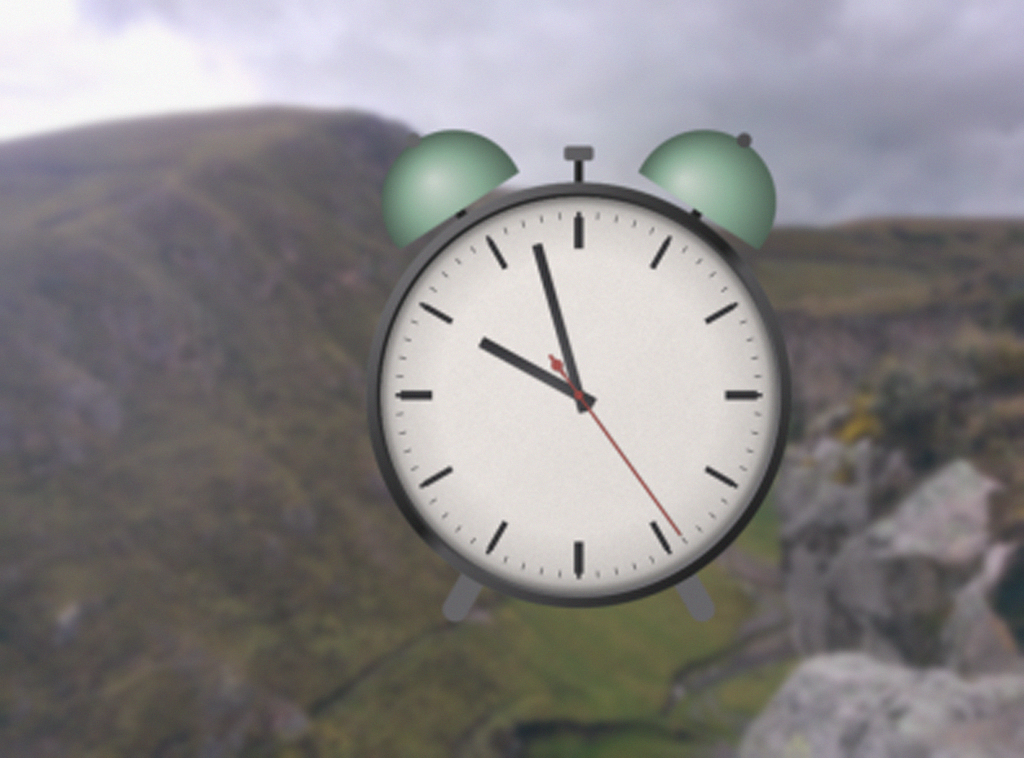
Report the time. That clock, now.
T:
9:57:24
